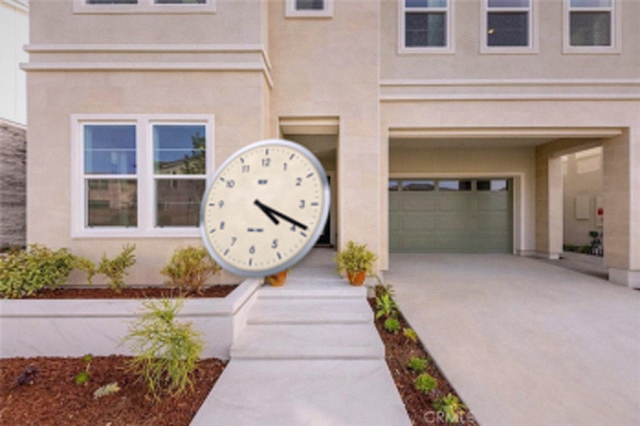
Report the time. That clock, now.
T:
4:19
